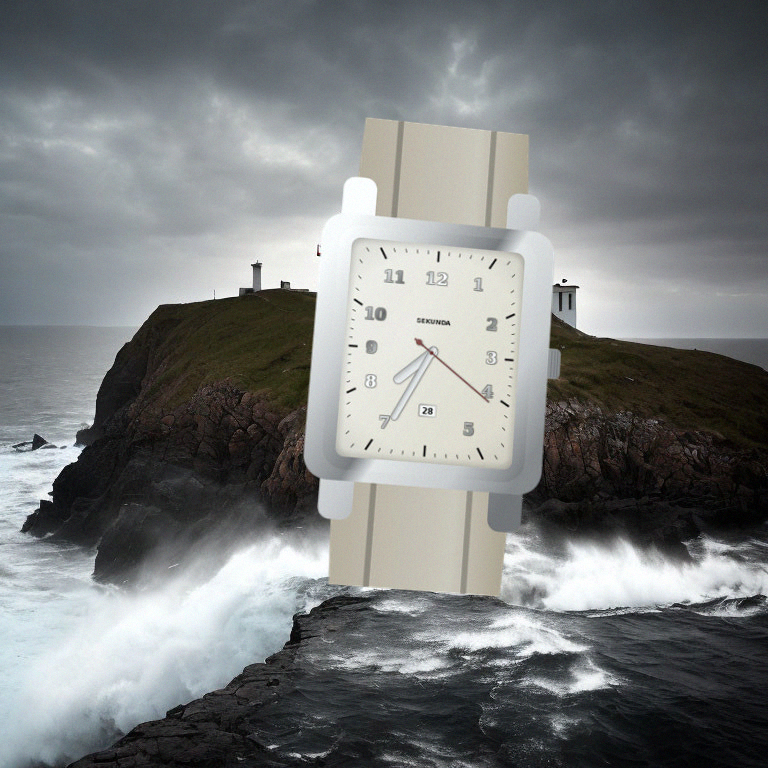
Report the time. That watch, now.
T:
7:34:21
